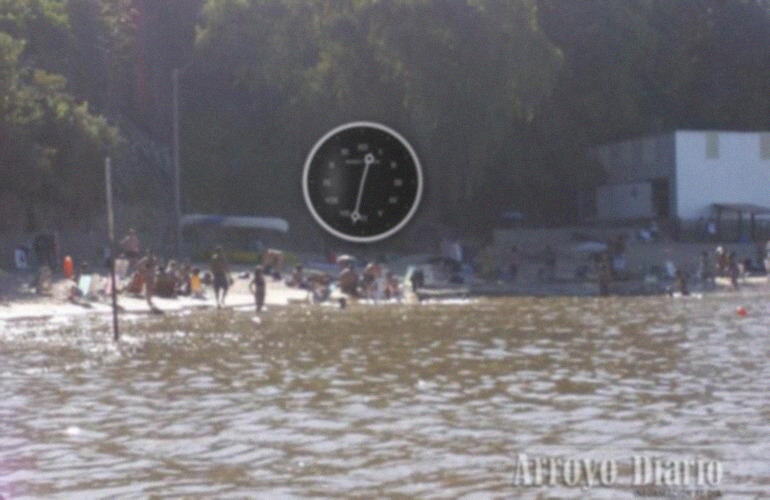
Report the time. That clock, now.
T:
12:32
